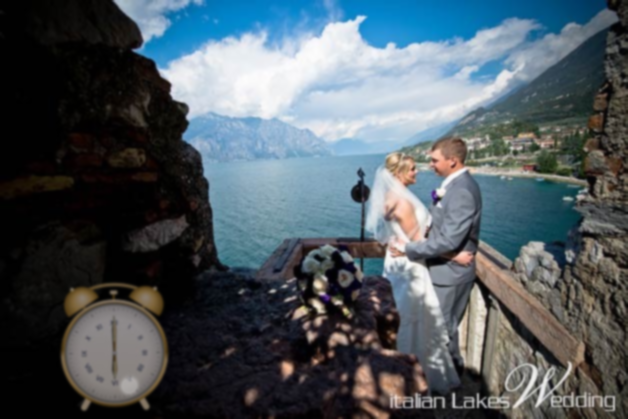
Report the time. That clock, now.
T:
6:00
